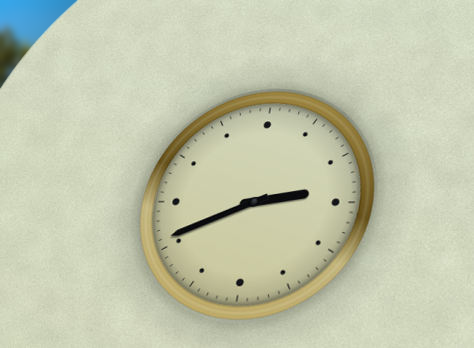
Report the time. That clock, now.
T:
2:41
